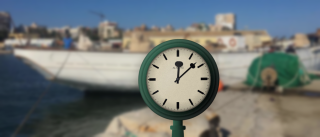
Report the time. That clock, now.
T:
12:08
